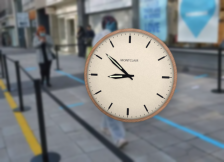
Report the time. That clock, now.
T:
8:52
